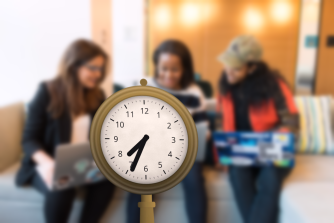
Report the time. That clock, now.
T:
7:34
